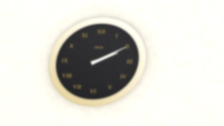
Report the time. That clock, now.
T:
2:10
